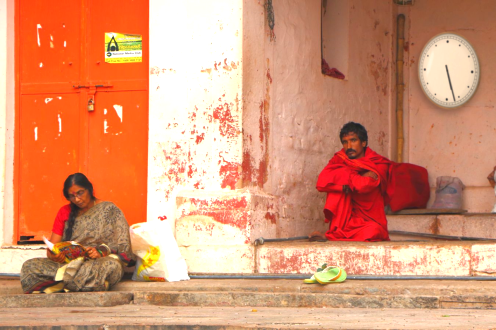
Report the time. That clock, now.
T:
5:27
